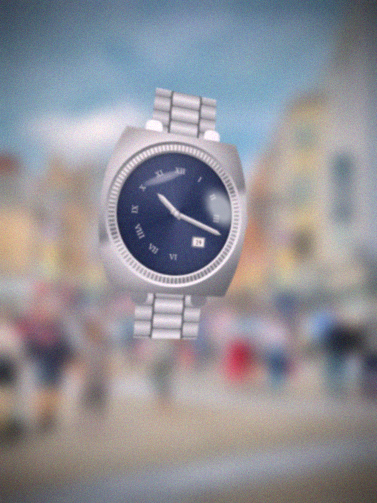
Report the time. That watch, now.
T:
10:18
